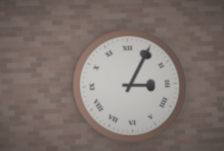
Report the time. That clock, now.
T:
3:05
